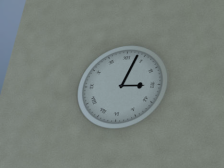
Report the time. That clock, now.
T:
3:03
